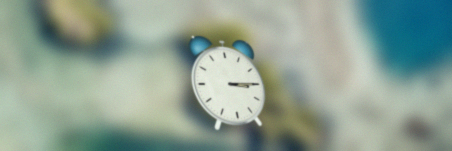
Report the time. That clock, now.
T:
3:15
